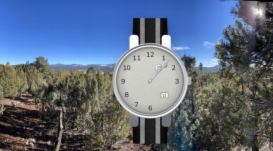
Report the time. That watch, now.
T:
1:07
